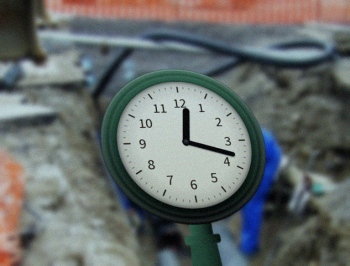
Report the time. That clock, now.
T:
12:18
